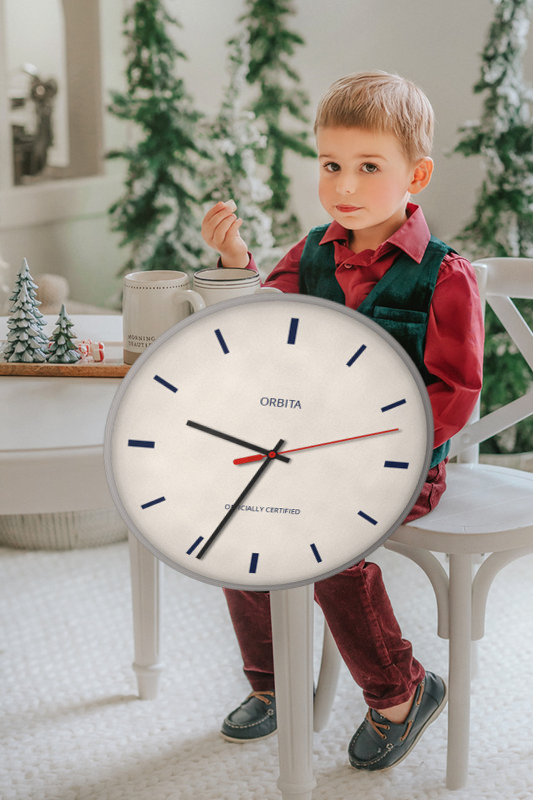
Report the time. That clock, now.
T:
9:34:12
